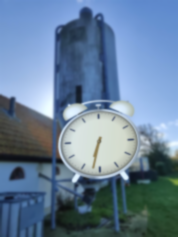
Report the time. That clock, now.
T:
6:32
